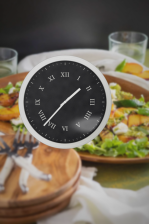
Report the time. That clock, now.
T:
1:37
